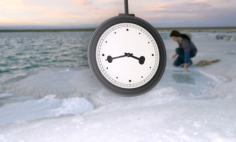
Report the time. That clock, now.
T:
3:43
